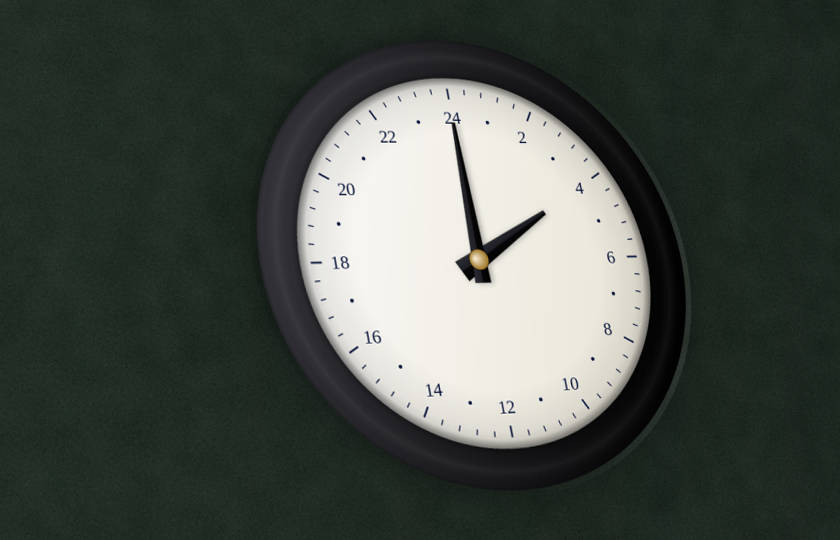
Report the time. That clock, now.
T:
4:00
